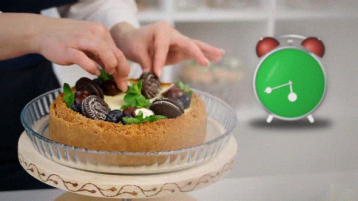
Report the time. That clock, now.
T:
5:42
